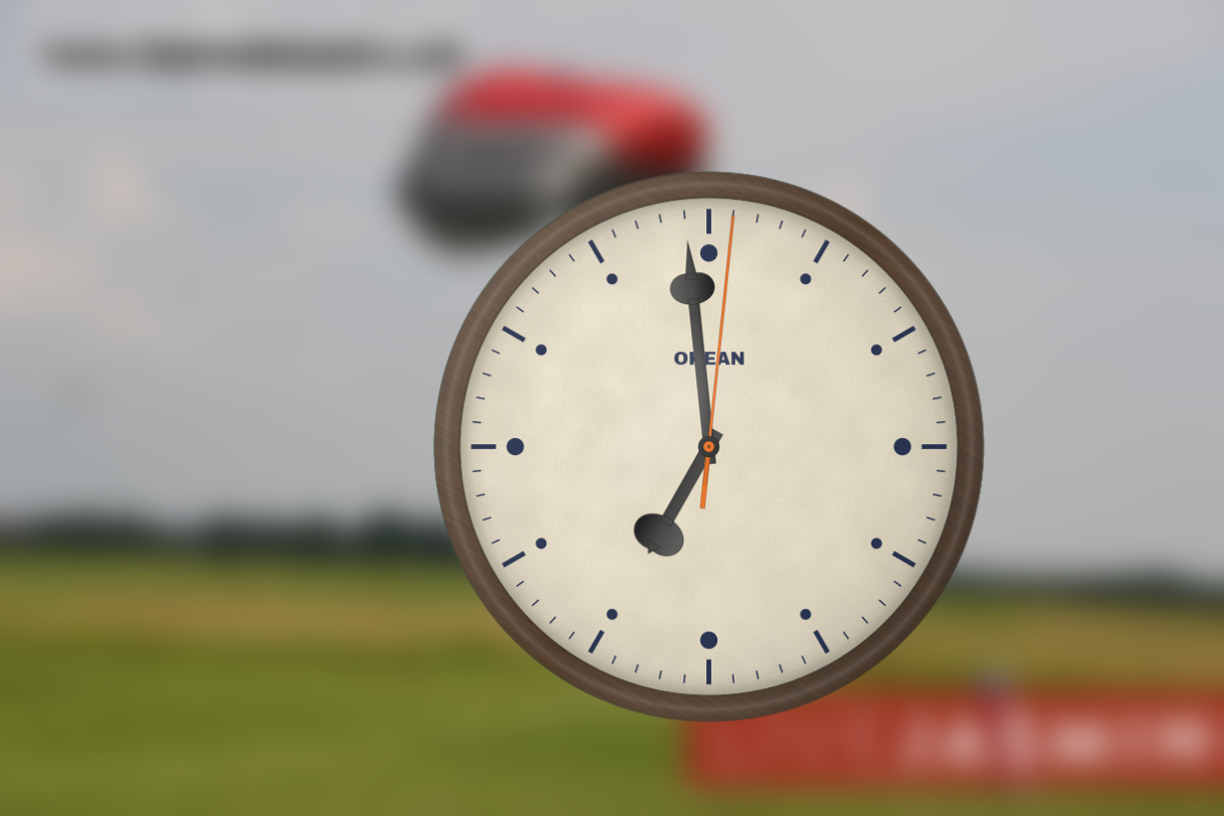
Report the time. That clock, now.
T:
6:59:01
